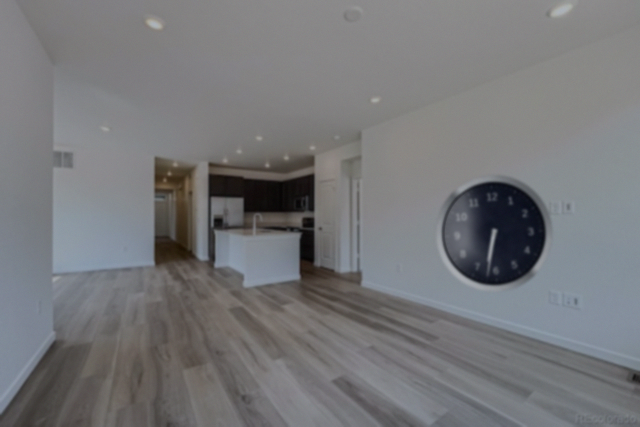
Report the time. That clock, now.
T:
6:32
